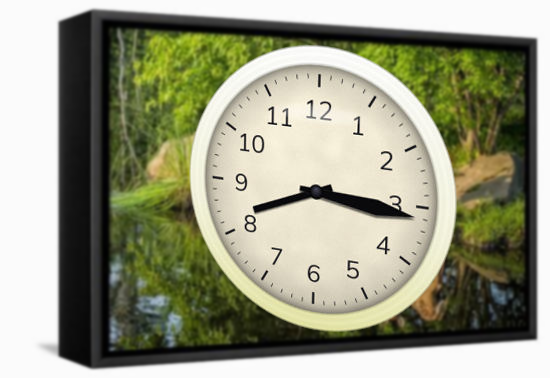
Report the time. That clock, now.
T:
8:16
